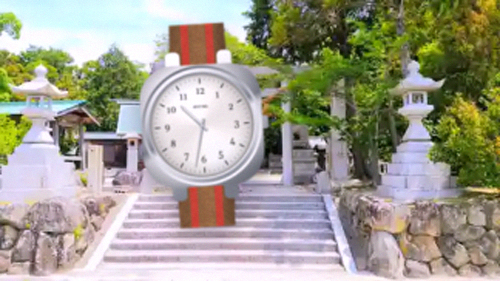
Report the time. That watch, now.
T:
10:32
